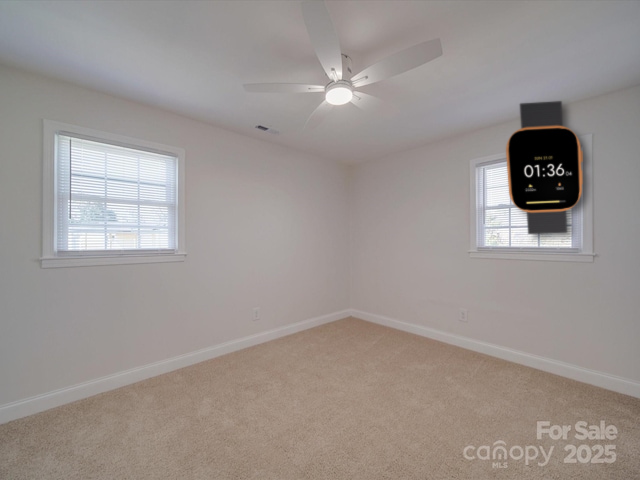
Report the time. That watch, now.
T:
1:36
